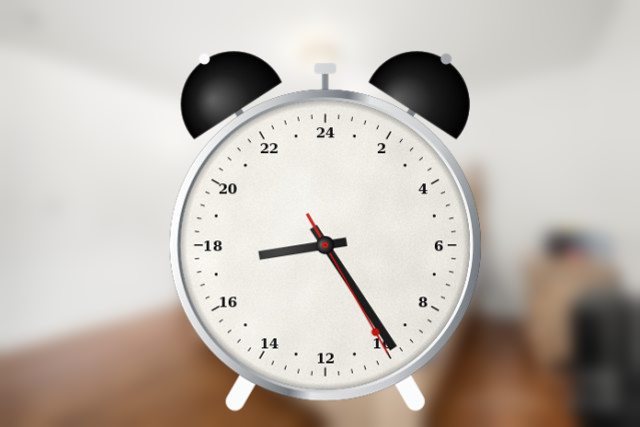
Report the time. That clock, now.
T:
17:24:25
